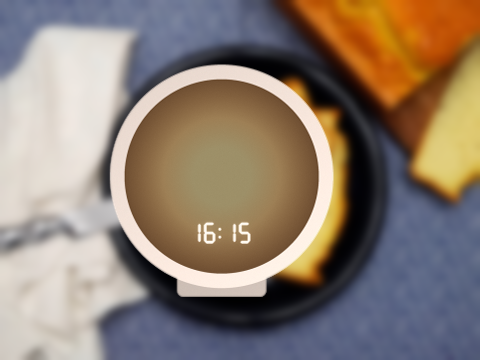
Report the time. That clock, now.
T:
16:15
